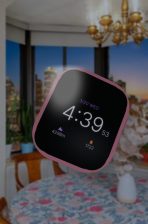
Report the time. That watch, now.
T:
4:39
